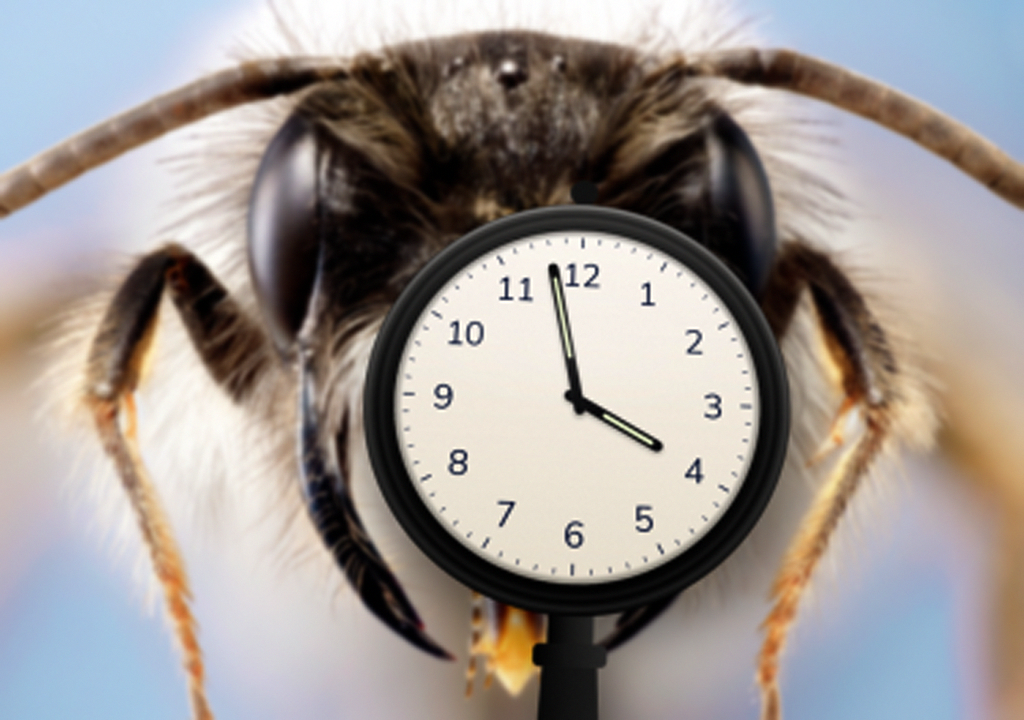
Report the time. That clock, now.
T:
3:58
